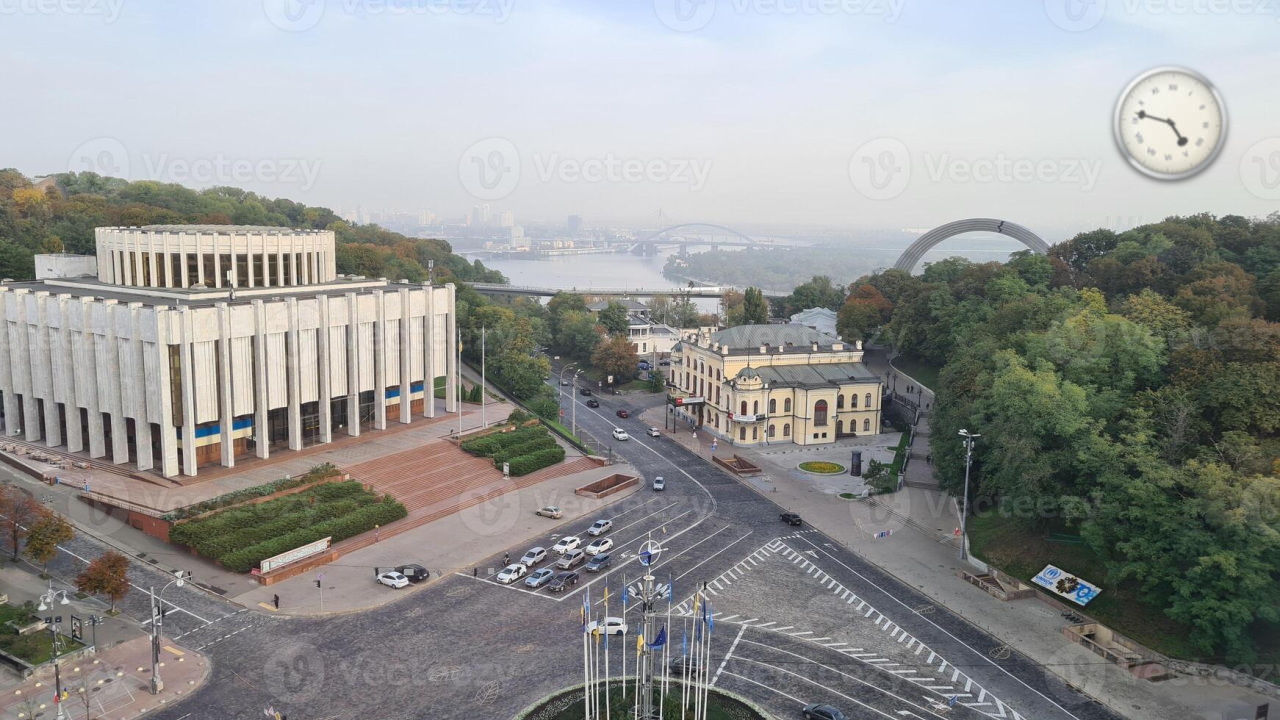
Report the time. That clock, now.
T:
4:47
